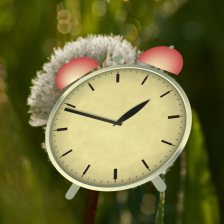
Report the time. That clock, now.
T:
1:49
